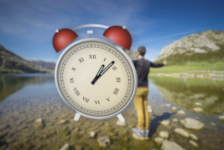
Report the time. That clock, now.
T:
1:08
